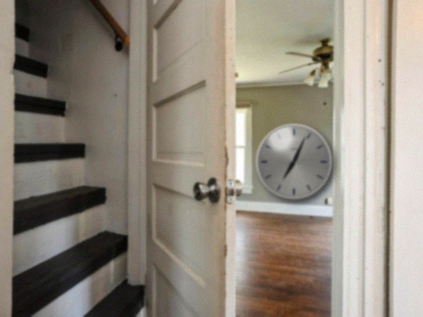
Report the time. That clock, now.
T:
7:04
